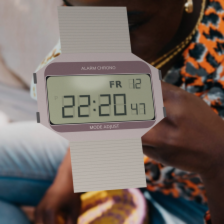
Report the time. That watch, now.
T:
22:20:47
